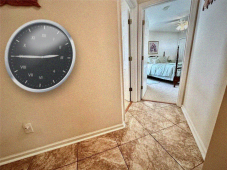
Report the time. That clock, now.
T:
2:45
